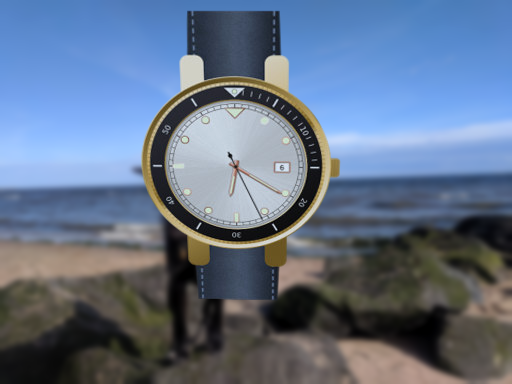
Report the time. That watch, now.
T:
6:20:26
